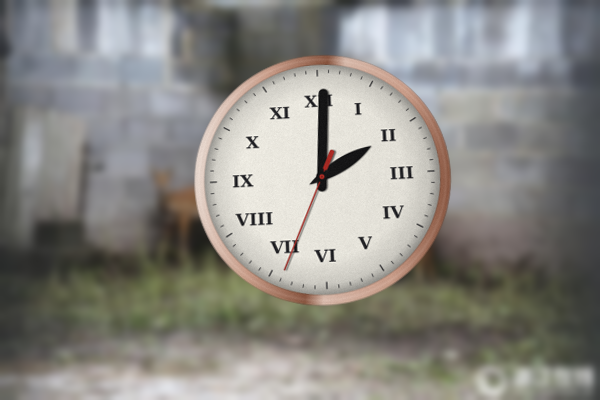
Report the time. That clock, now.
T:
2:00:34
